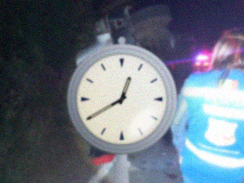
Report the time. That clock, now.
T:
12:40
